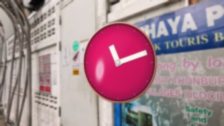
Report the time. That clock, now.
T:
11:12
